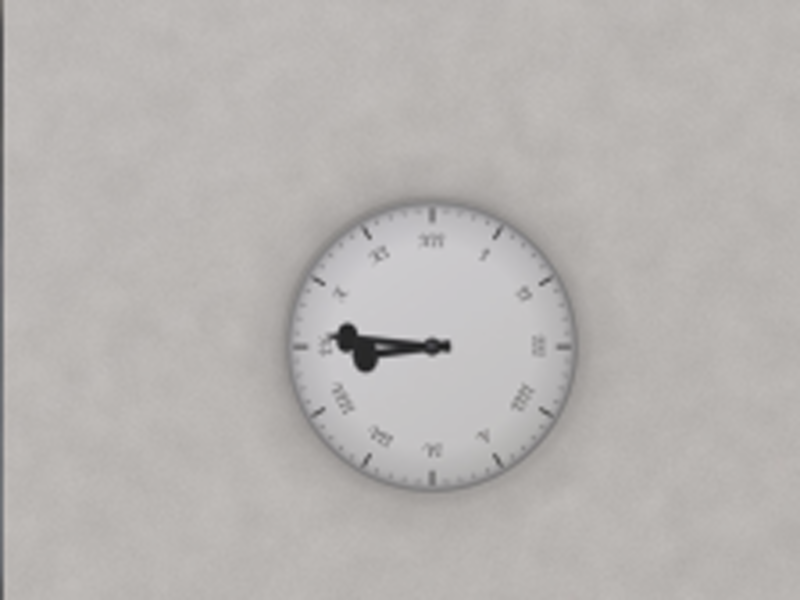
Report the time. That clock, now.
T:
8:46
